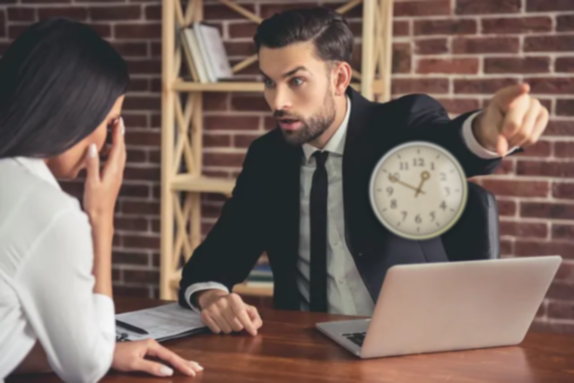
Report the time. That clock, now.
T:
12:49
